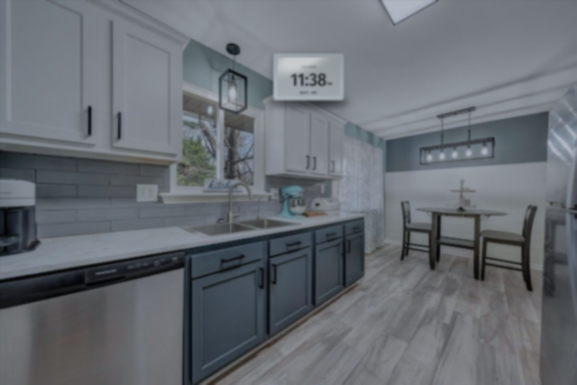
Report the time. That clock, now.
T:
11:38
